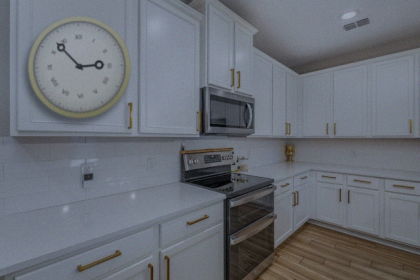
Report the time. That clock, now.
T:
2:53
